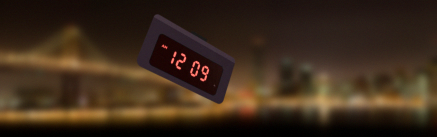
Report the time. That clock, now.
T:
12:09
